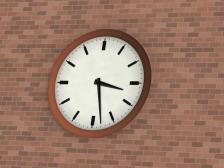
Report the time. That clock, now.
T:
3:28
